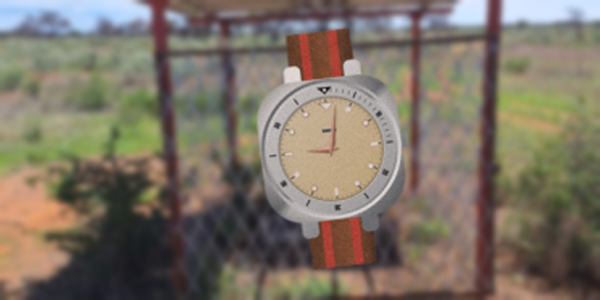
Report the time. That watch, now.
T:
9:02
